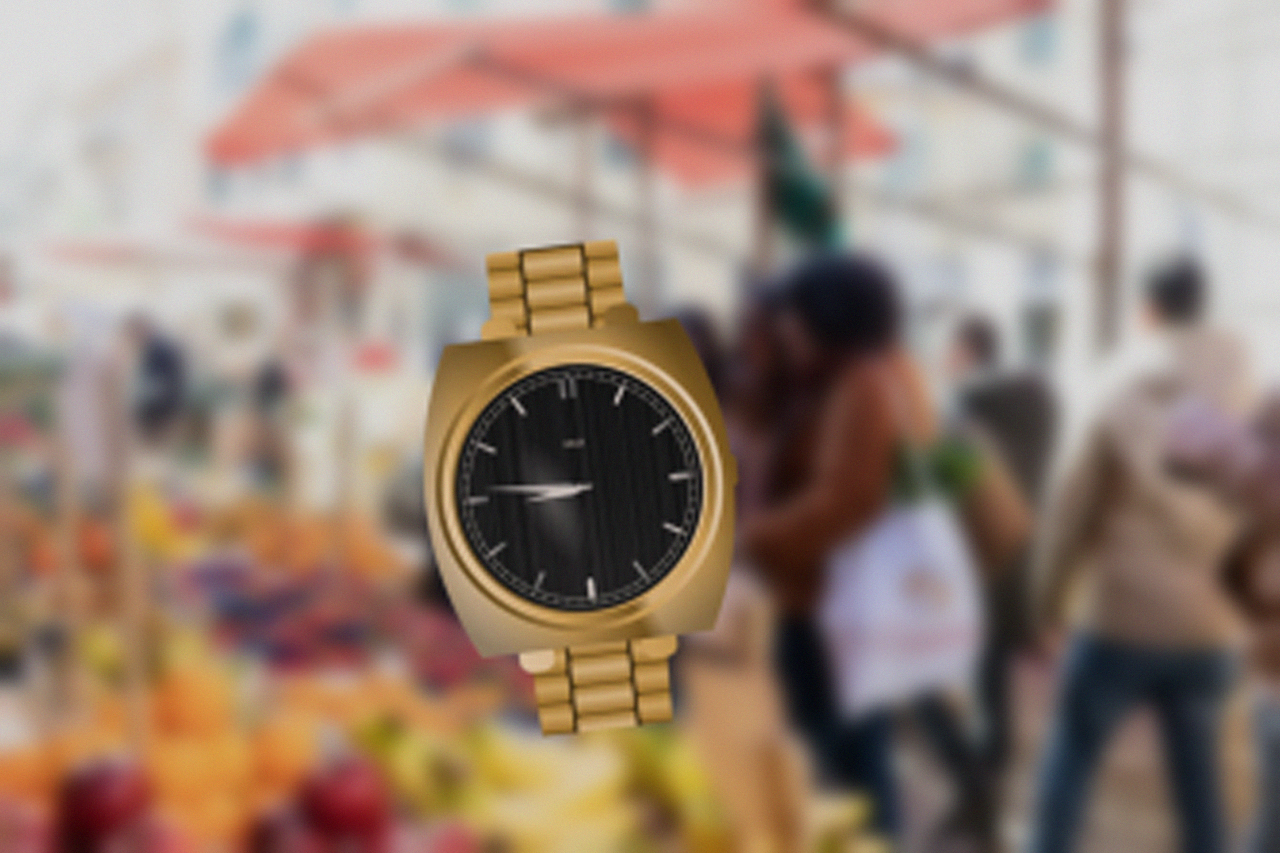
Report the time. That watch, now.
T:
8:46
